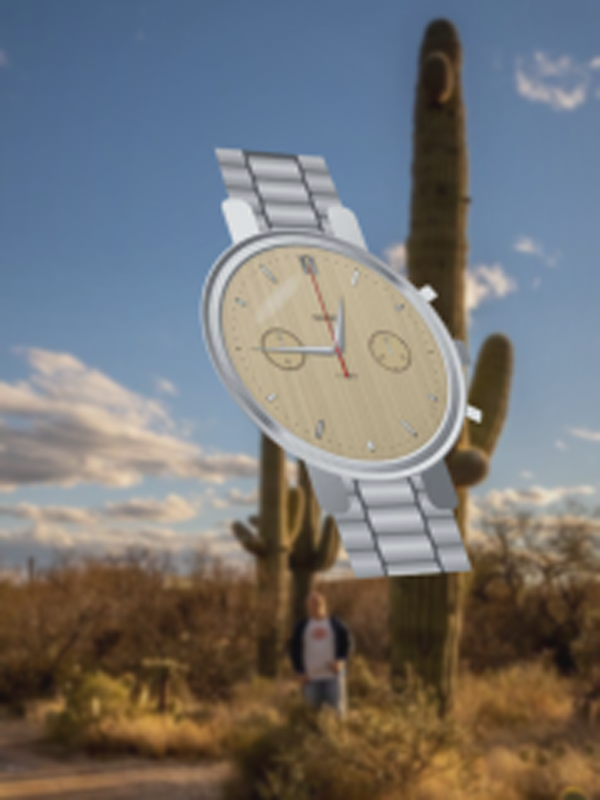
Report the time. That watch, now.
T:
12:45
